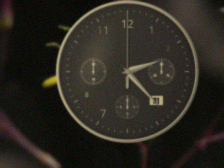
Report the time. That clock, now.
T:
2:23
